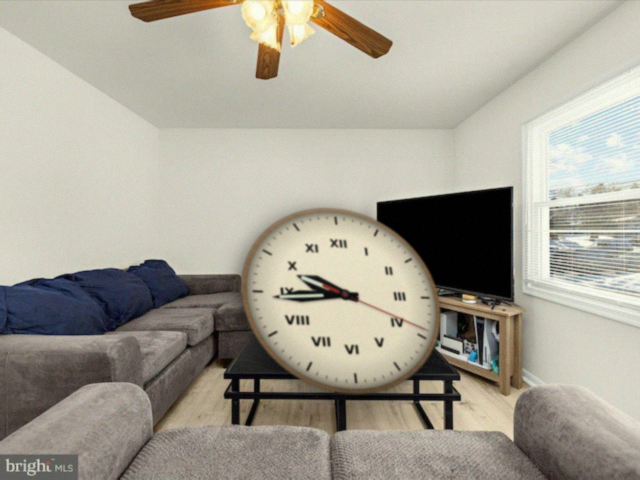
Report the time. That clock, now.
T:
9:44:19
